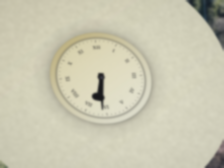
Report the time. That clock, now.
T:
6:31
